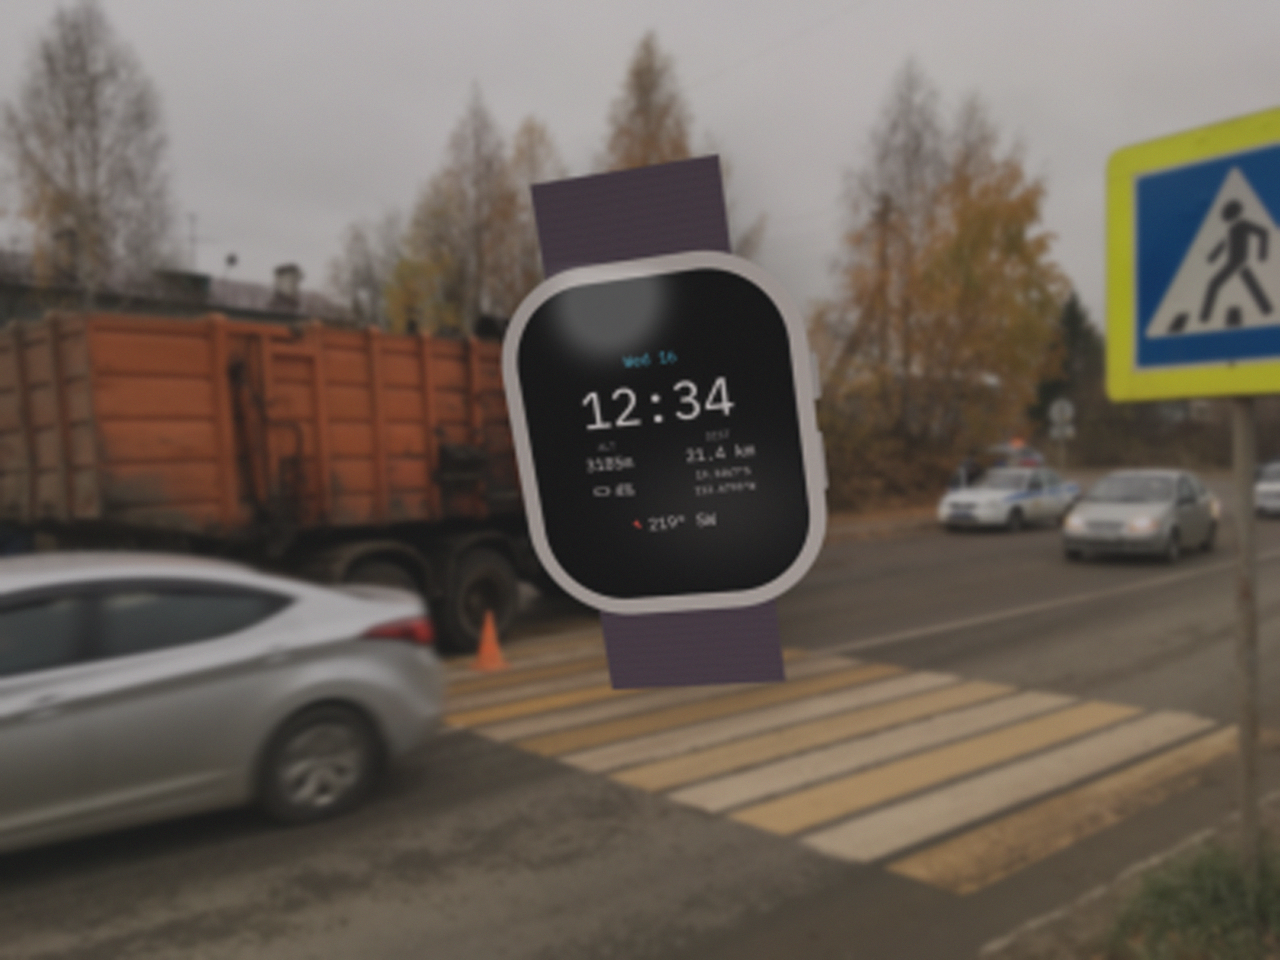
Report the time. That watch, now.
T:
12:34
